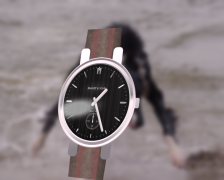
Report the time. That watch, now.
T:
1:26
